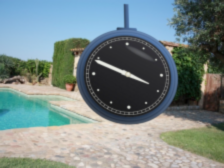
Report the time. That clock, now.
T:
3:49
